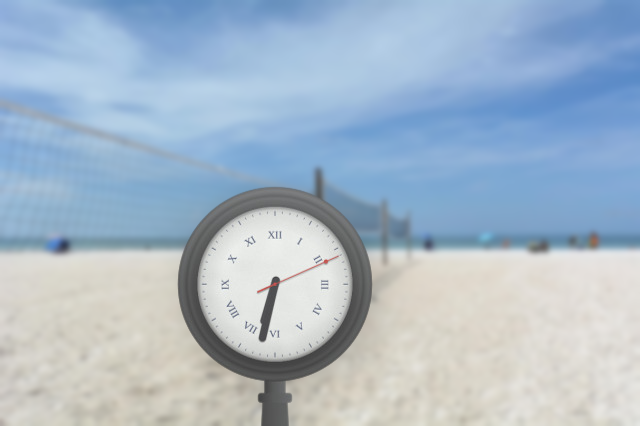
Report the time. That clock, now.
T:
6:32:11
